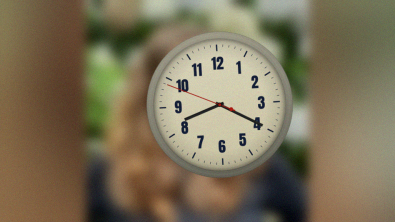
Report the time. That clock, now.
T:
8:19:49
